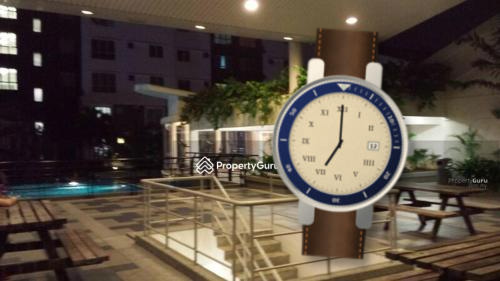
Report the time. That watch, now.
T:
7:00
